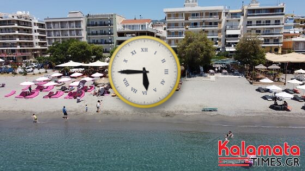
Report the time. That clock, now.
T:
5:45
